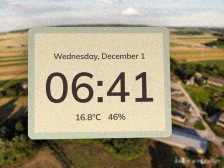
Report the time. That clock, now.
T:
6:41
